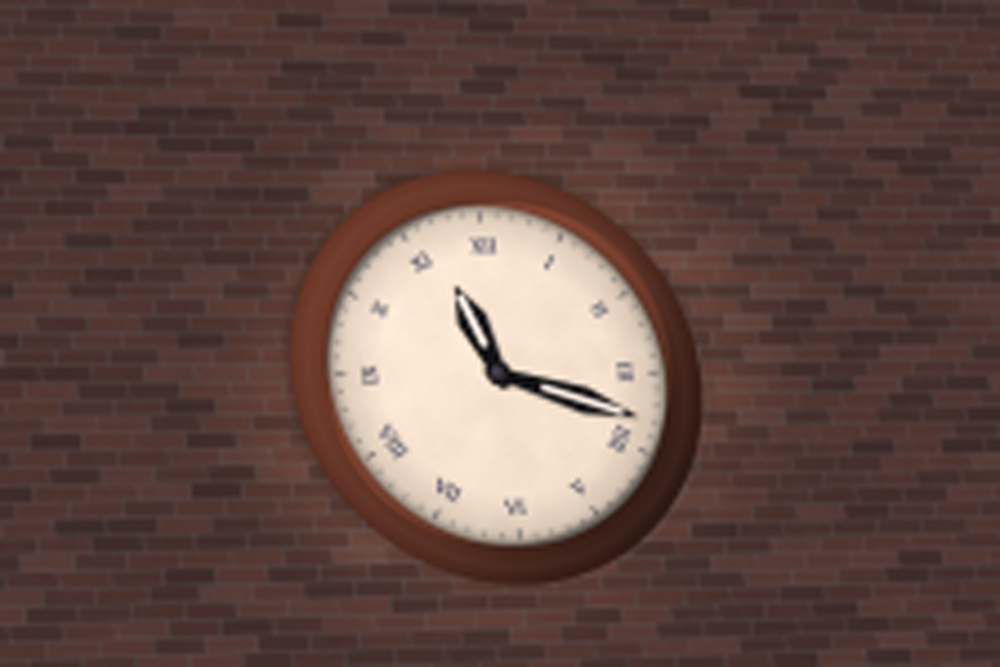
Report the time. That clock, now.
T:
11:18
